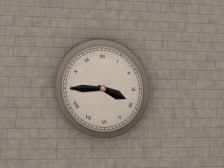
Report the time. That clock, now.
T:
3:45
